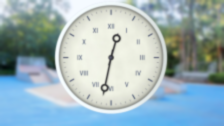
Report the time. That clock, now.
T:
12:32
